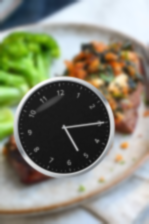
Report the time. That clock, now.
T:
5:15
